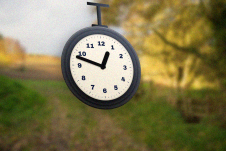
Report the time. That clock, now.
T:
12:48
